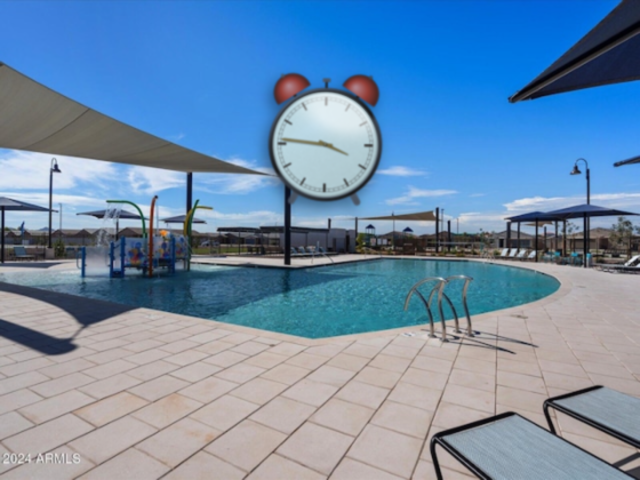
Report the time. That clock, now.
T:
3:46
